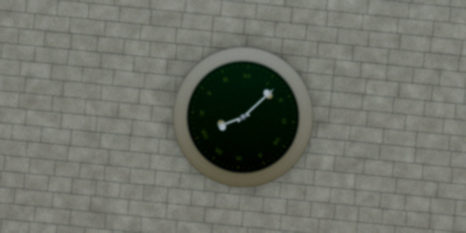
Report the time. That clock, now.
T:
8:07
